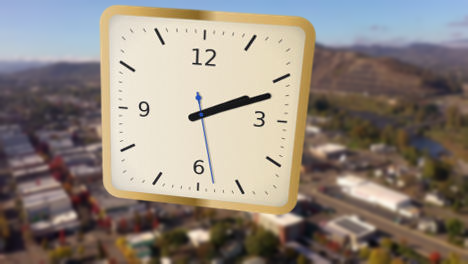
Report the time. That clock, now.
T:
2:11:28
